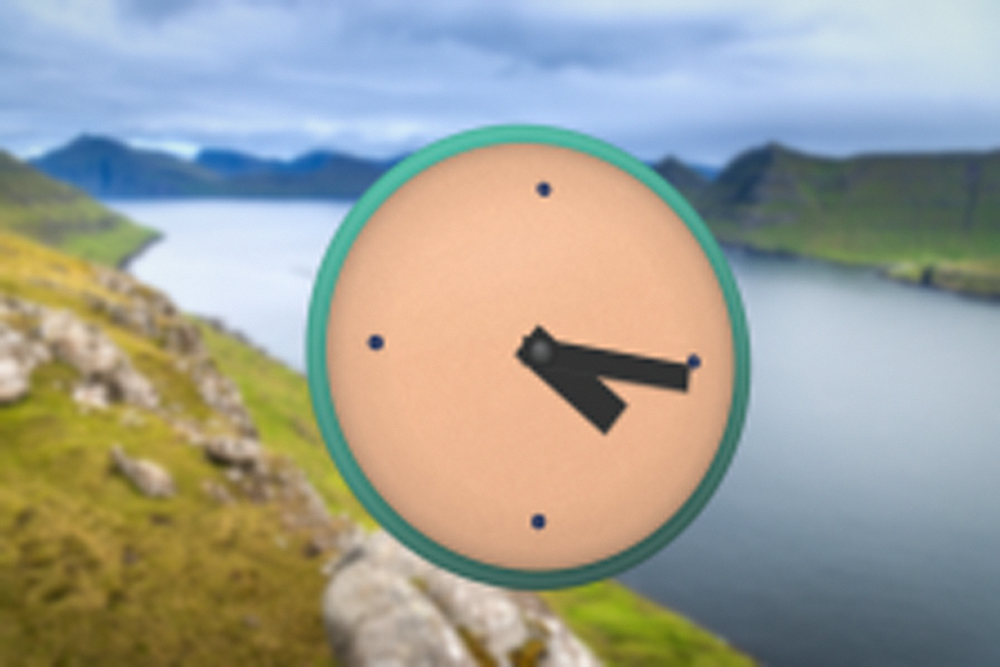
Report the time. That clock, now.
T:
4:16
